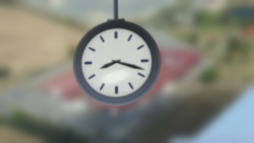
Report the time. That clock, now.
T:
8:18
